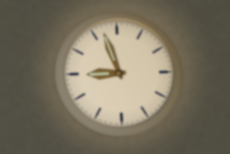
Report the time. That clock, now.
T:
8:57
